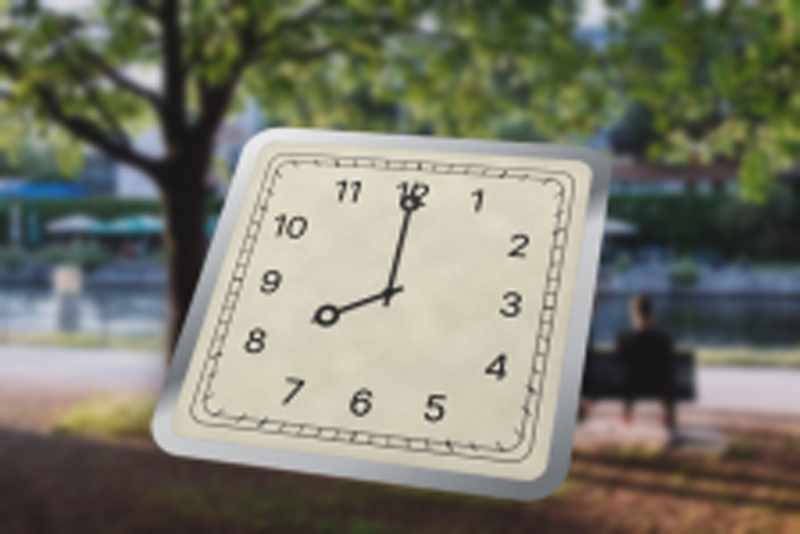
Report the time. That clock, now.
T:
8:00
